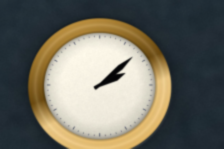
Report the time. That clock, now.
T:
2:08
